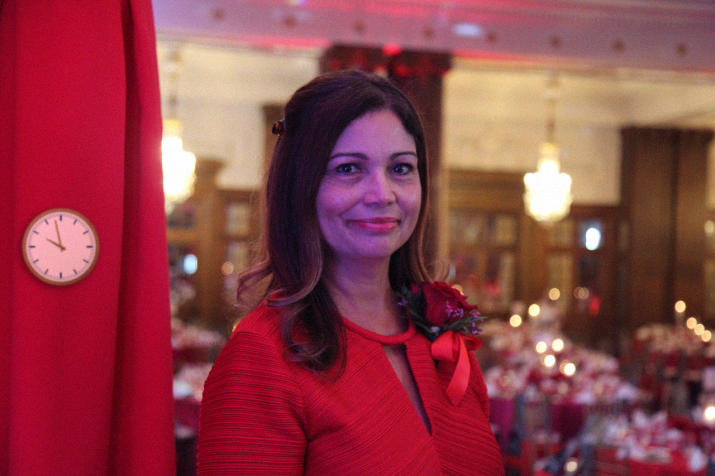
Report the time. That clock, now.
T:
9:58
